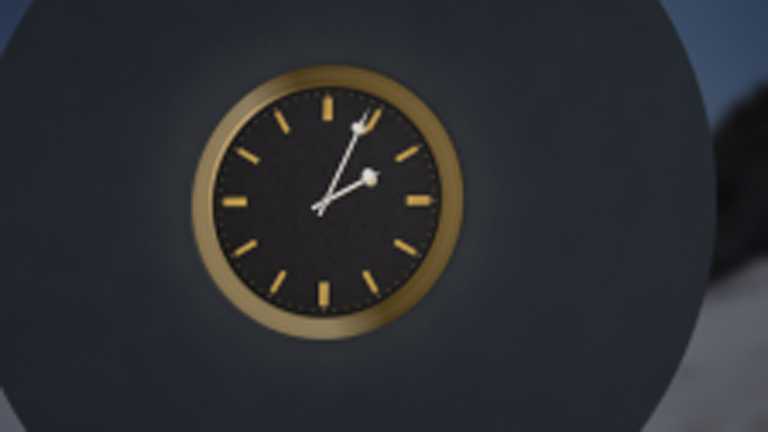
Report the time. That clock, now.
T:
2:04
